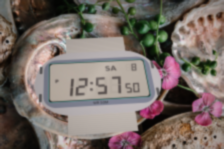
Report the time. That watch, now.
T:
12:57:50
